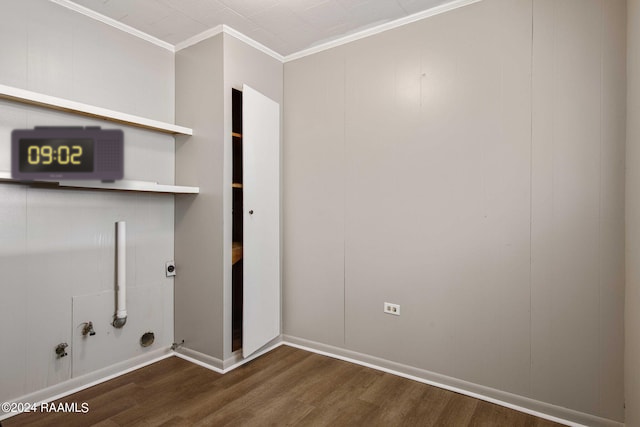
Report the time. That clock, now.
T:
9:02
